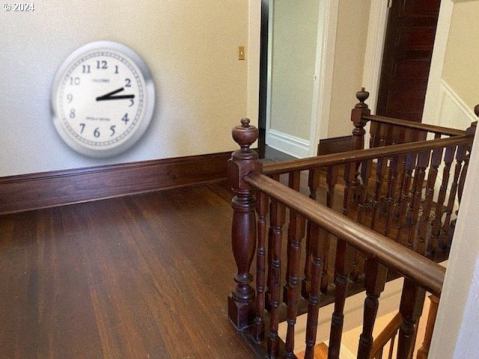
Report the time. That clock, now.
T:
2:14
